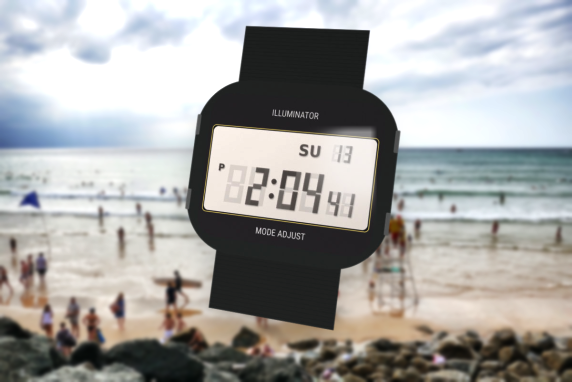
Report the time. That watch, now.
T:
2:04:41
